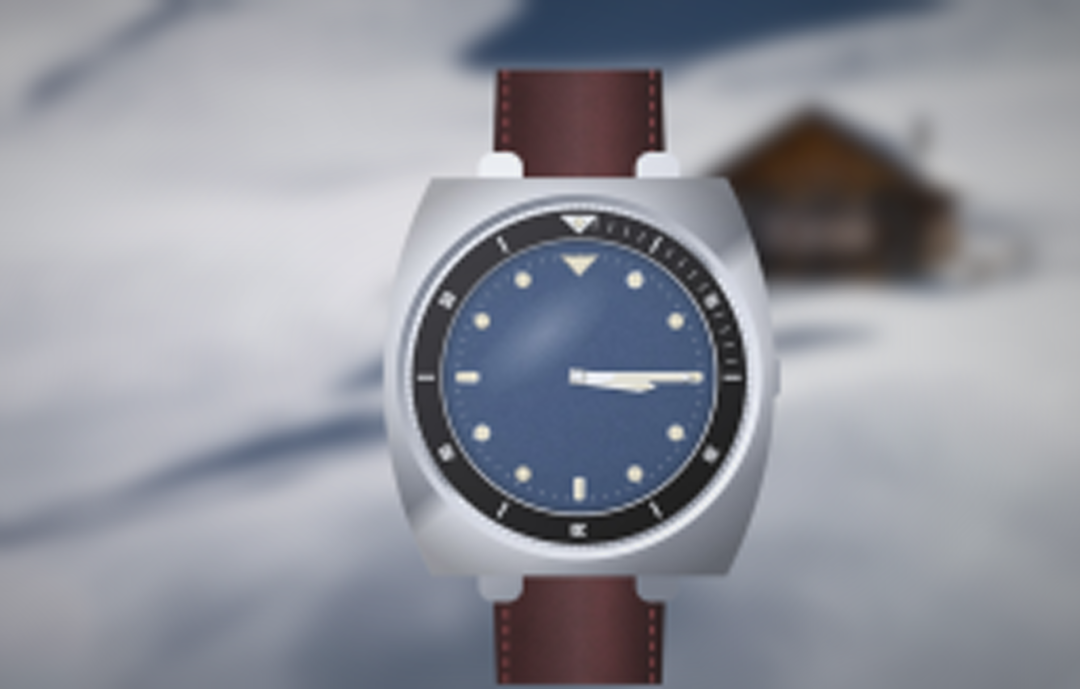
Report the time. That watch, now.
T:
3:15
